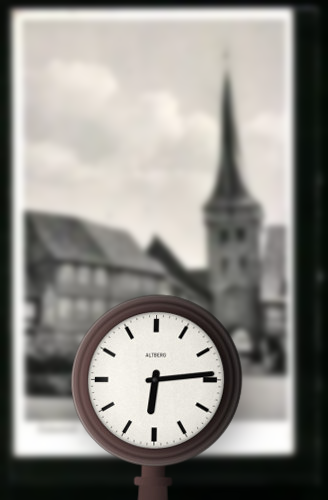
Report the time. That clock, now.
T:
6:14
